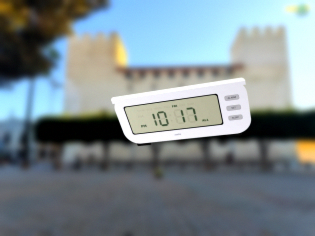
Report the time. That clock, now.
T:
10:17
